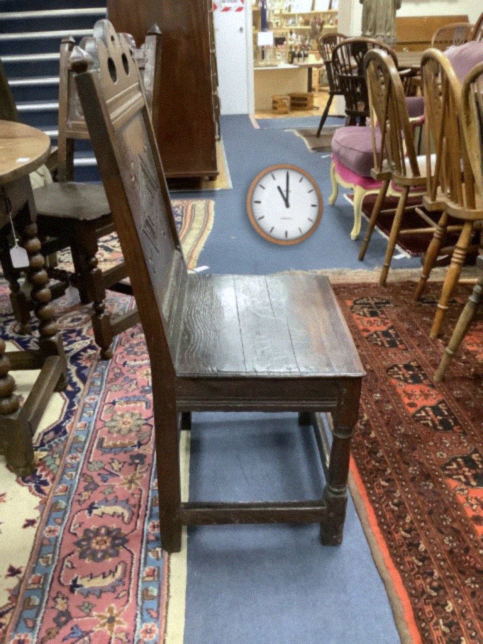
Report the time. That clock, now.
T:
11:00
